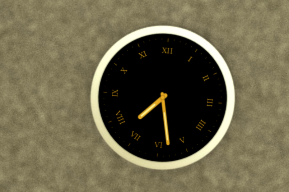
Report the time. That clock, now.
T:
7:28
